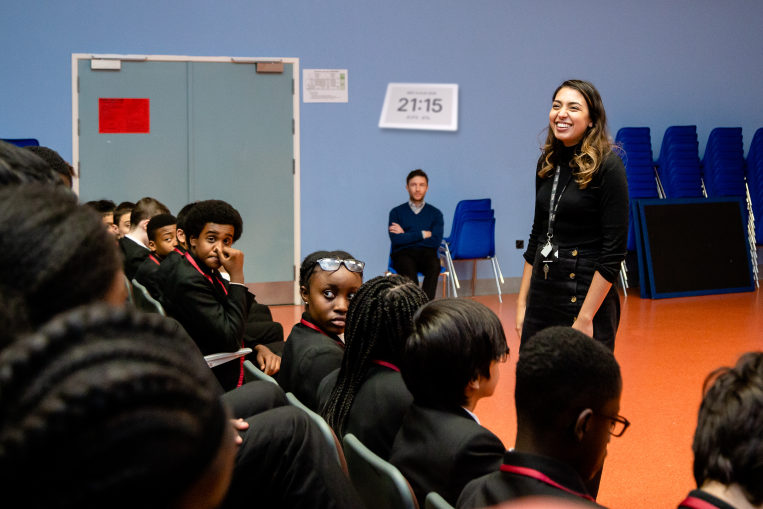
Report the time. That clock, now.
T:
21:15
